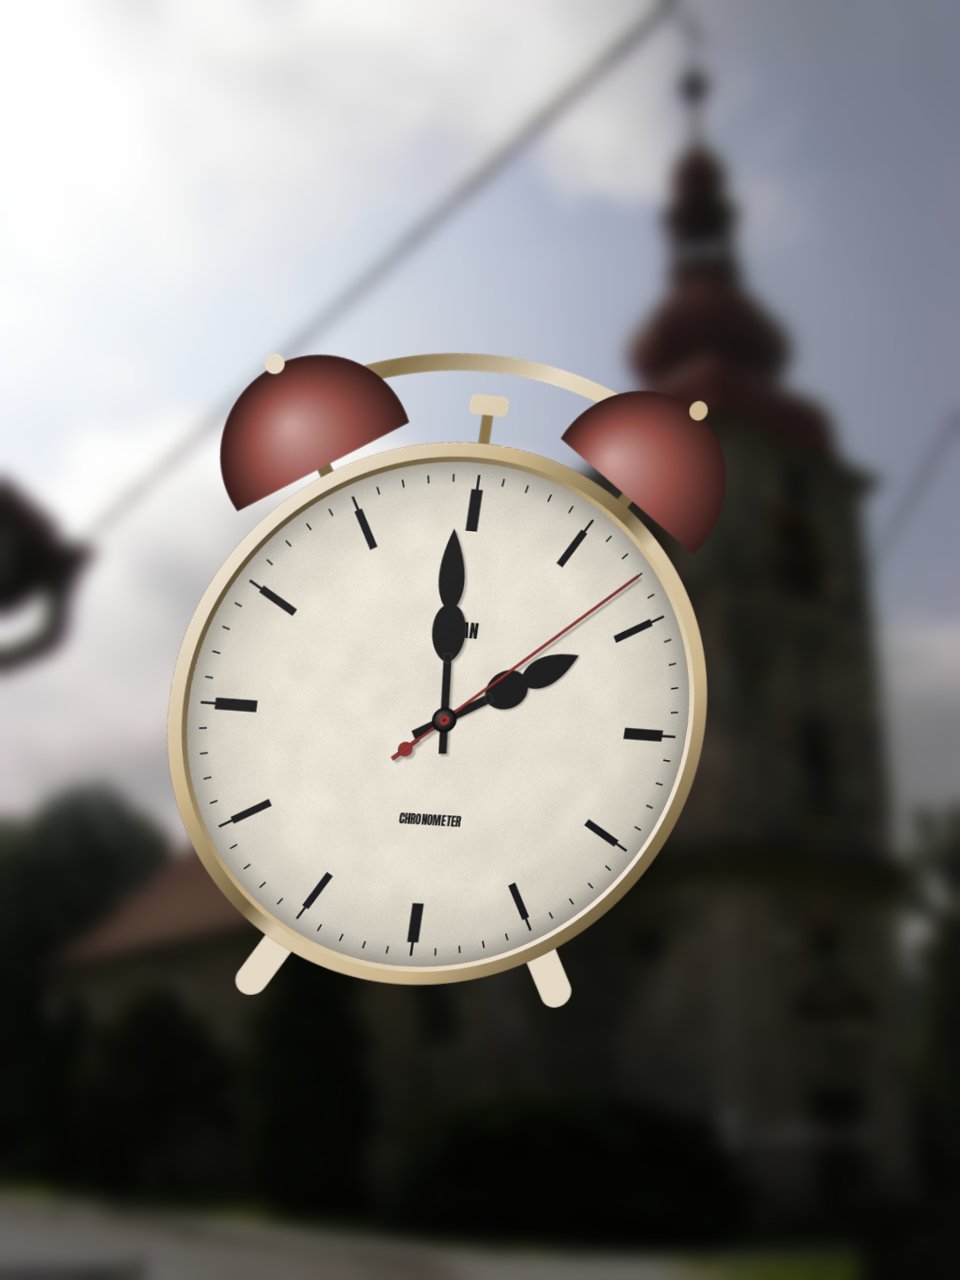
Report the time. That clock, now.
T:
1:59:08
